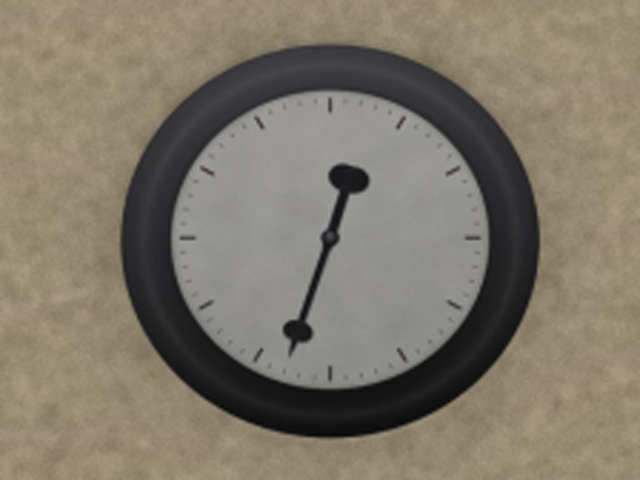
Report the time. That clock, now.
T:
12:33
